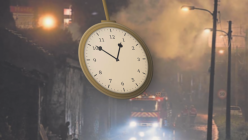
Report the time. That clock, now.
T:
12:51
